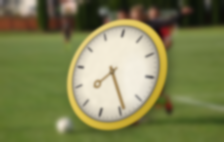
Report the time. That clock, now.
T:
7:24
